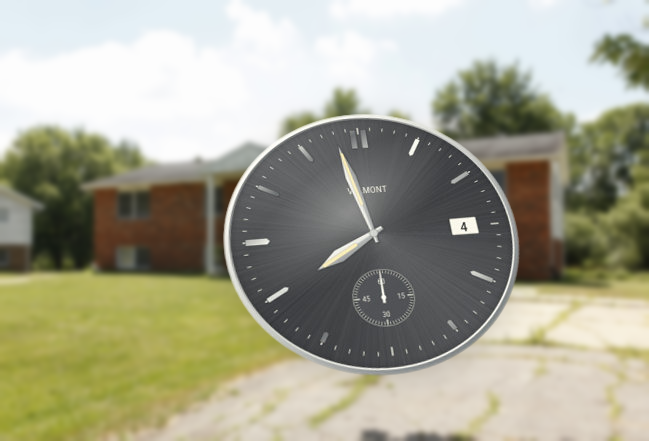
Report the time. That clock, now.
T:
7:58
